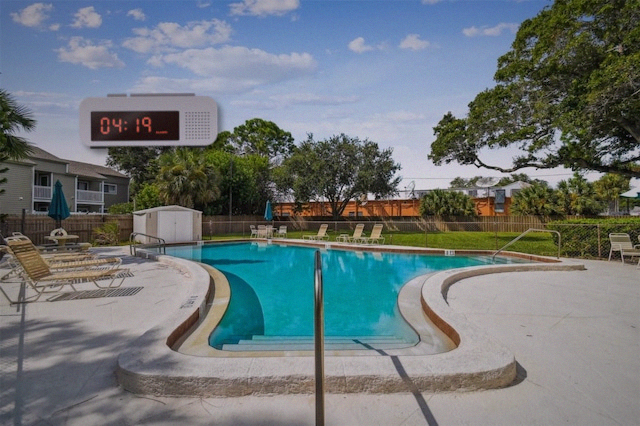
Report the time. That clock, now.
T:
4:19
